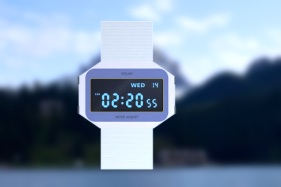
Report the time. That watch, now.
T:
2:20:55
